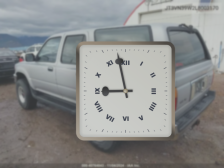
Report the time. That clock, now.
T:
8:58
